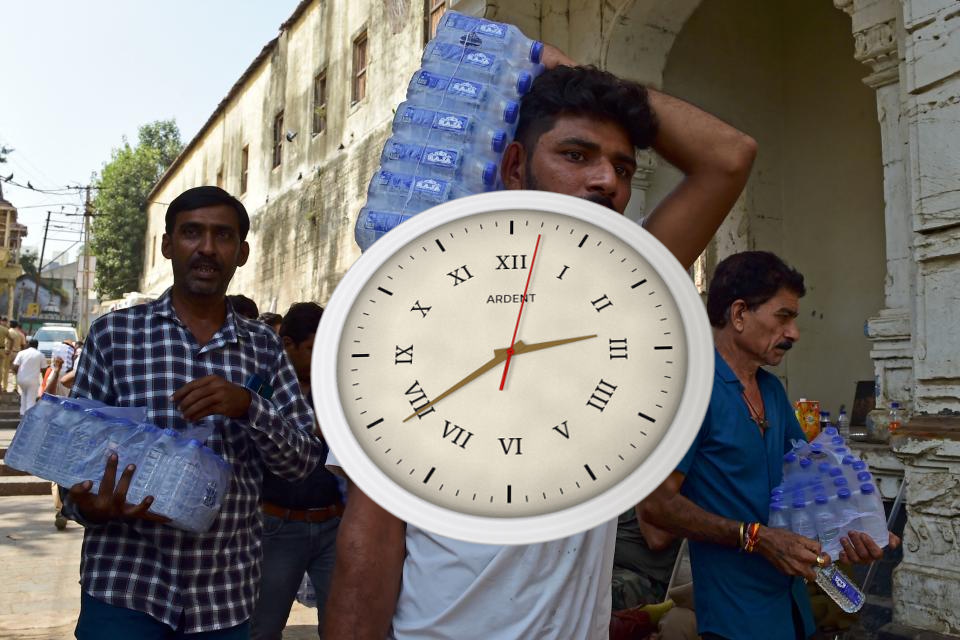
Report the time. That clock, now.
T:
2:39:02
